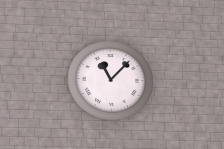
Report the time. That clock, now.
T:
11:07
